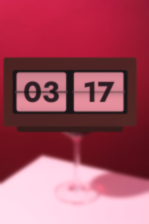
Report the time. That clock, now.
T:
3:17
